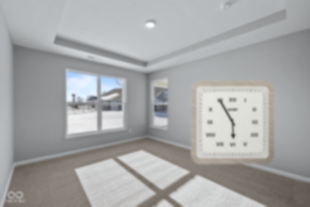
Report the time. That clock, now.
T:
5:55
